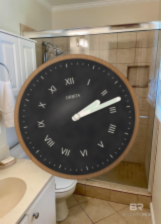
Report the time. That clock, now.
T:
2:13
